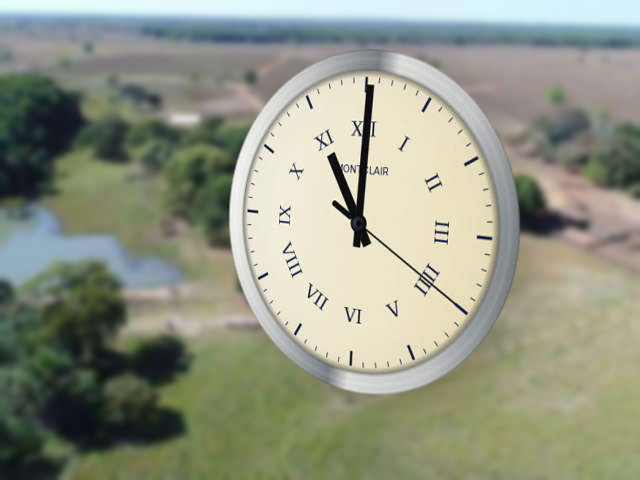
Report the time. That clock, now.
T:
11:00:20
